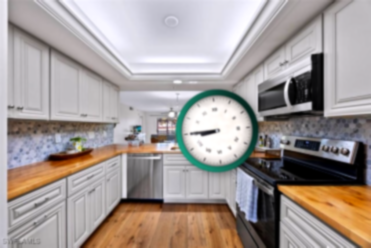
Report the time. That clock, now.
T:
8:45
